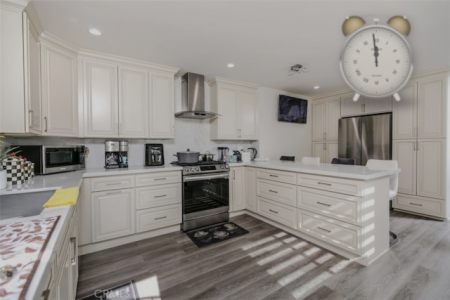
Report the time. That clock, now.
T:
11:59
